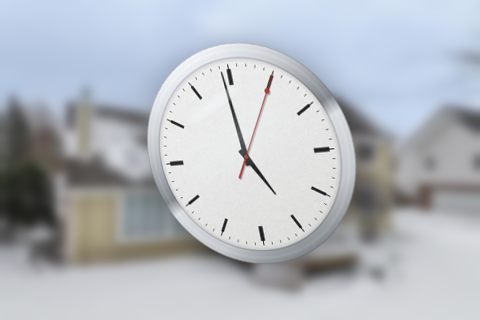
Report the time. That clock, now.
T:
4:59:05
